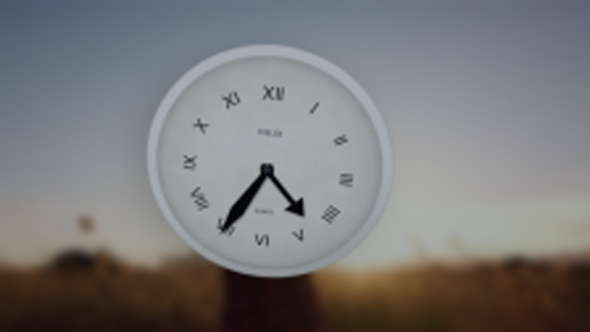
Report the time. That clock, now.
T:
4:35
